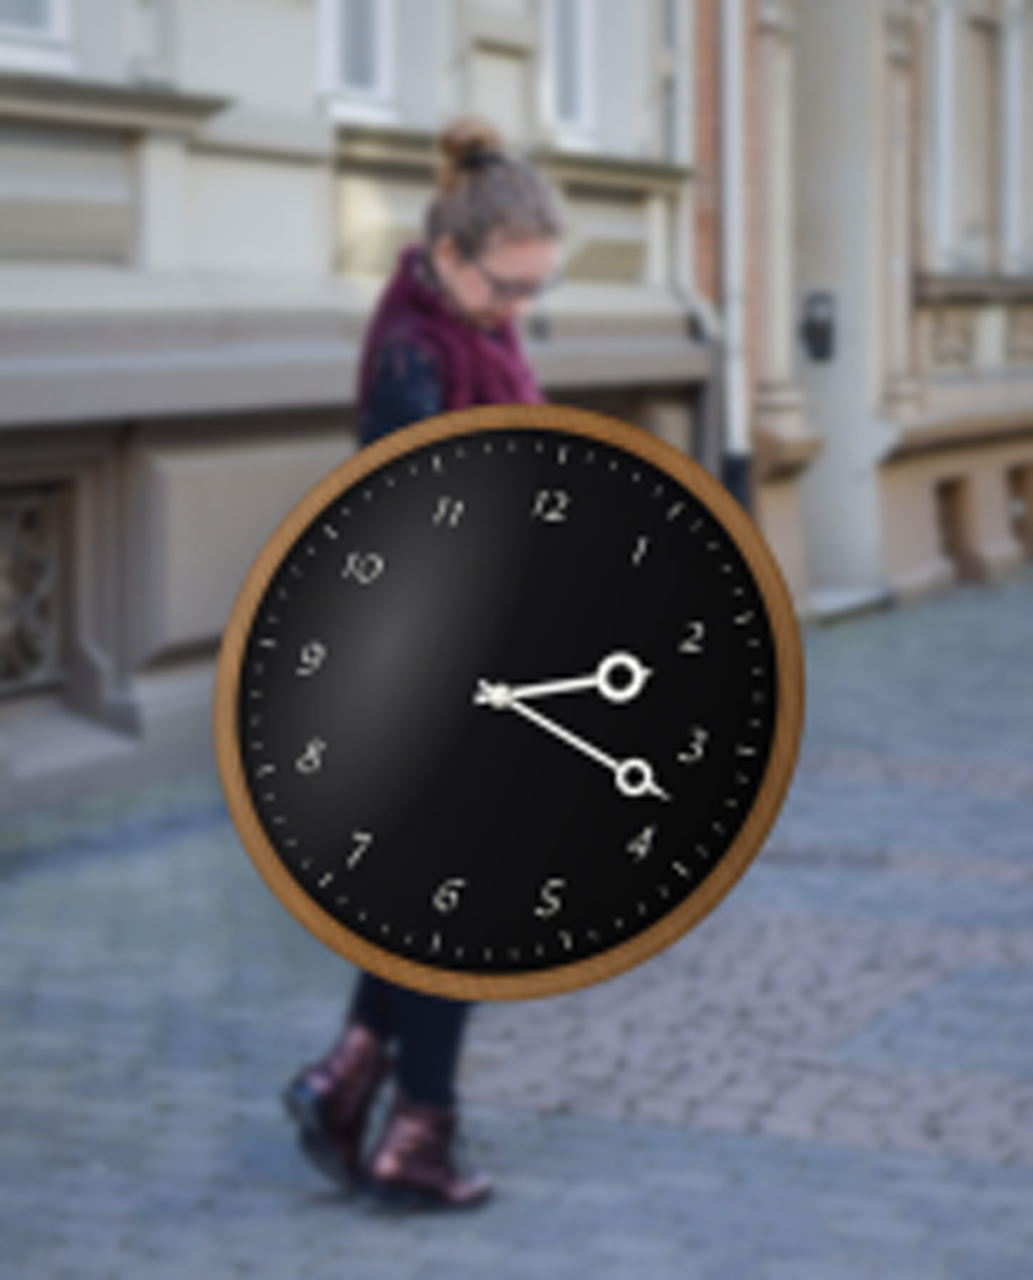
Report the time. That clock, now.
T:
2:18
